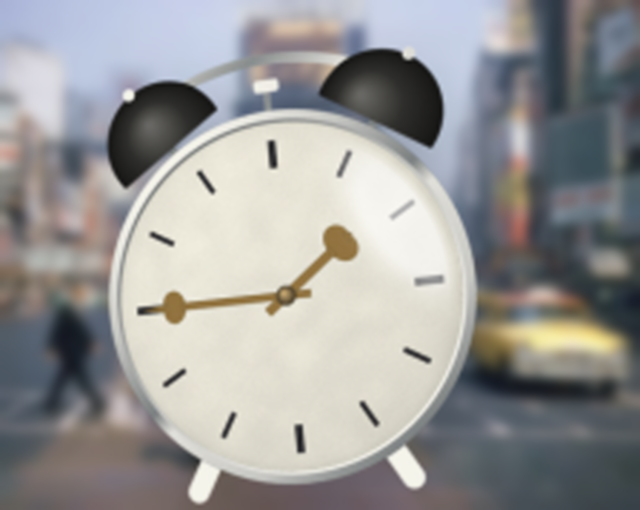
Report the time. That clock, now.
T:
1:45
